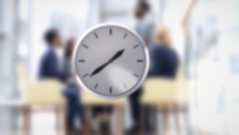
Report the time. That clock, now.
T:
1:39
